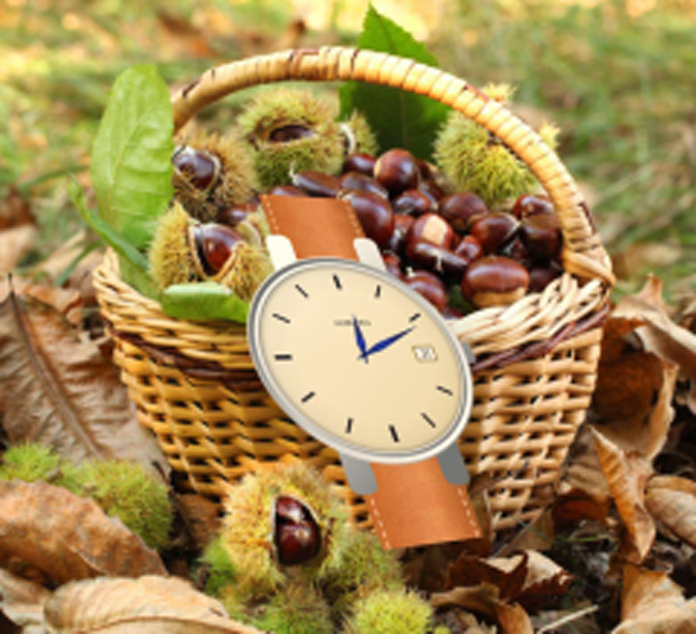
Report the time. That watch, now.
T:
12:11
